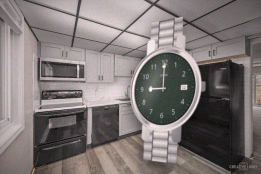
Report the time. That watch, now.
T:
9:00
